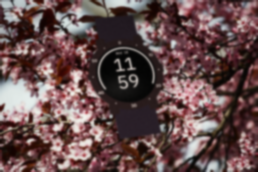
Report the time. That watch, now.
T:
11:59
